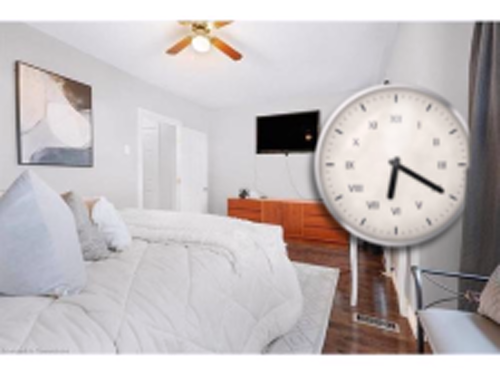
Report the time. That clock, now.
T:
6:20
